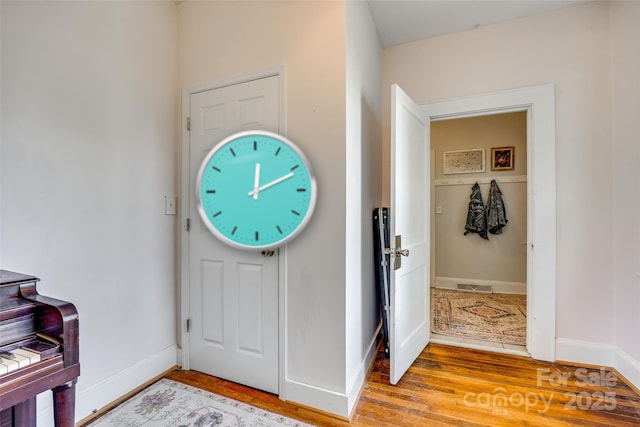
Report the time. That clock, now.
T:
12:11
